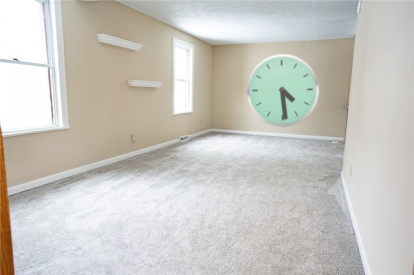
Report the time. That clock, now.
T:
4:29
